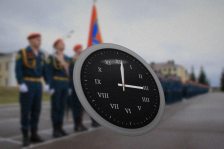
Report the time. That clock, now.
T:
3:01
